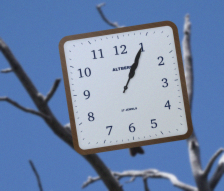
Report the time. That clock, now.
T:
1:05
